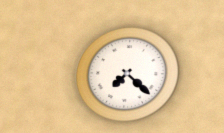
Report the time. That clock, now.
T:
7:22
